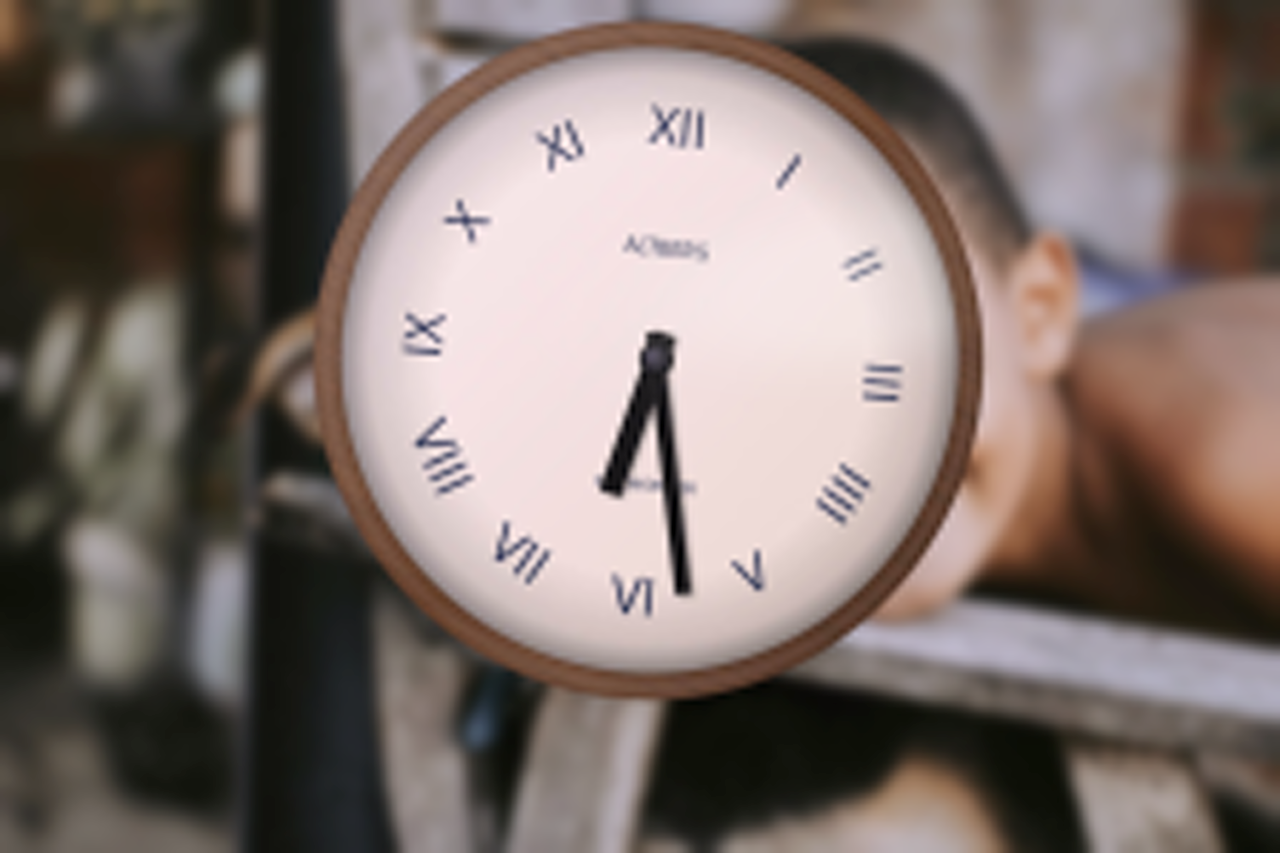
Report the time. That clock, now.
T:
6:28
